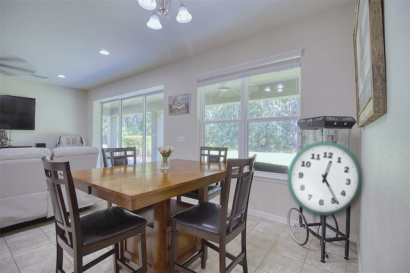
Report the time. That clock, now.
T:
12:24
